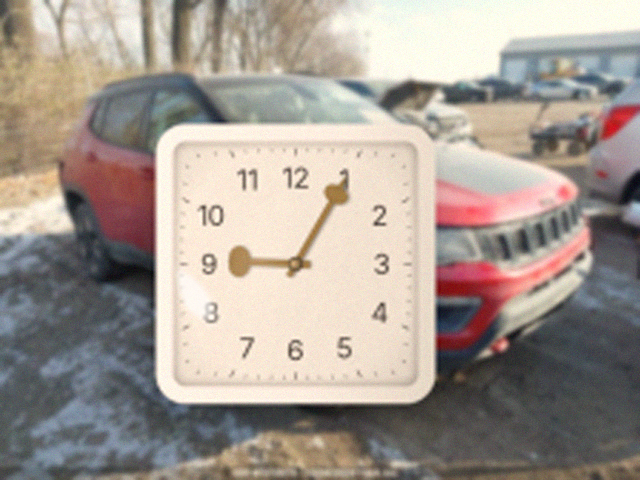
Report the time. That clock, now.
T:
9:05
